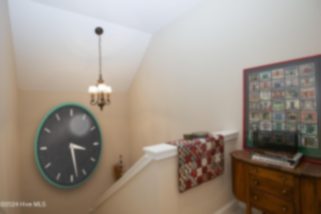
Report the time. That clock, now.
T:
3:28
